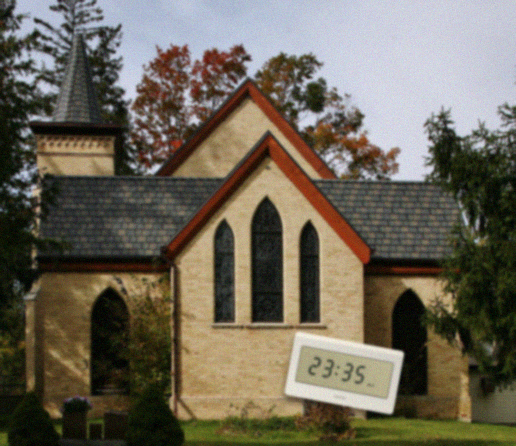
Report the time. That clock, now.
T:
23:35
